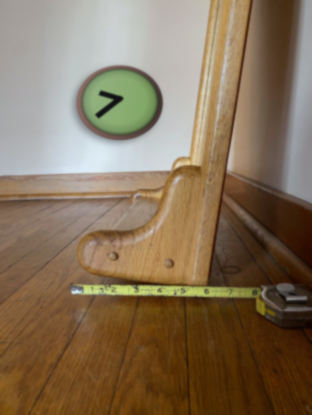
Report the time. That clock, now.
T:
9:38
